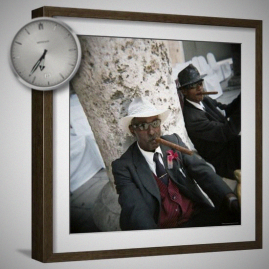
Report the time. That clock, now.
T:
6:37
